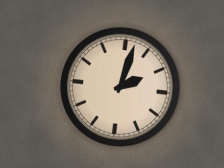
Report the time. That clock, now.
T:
2:02
